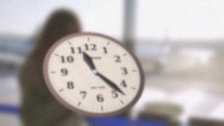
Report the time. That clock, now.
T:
11:23
